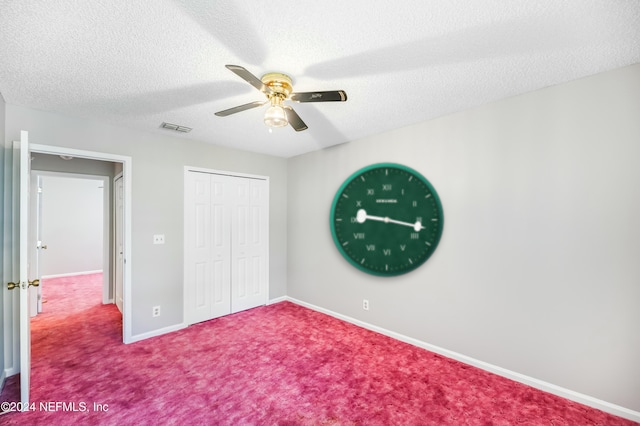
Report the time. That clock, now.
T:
9:17
